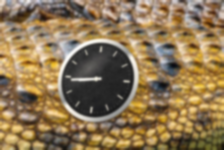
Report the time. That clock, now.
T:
8:44
